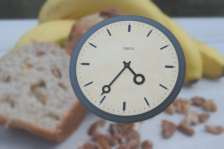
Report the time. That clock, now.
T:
4:36
